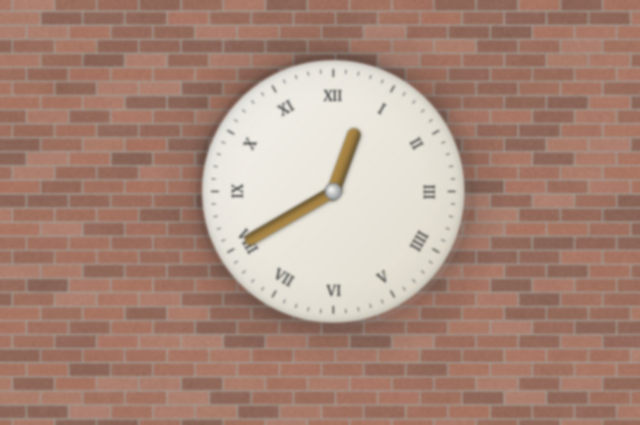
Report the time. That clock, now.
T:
12:40
